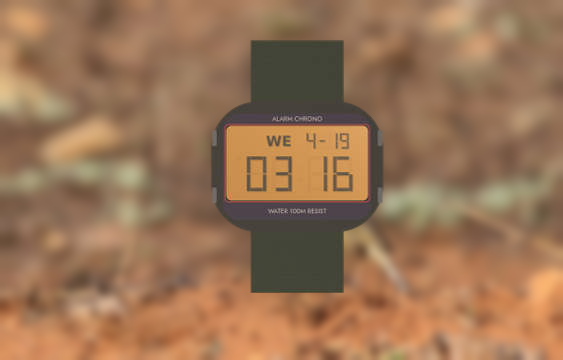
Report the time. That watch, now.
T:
3:16
